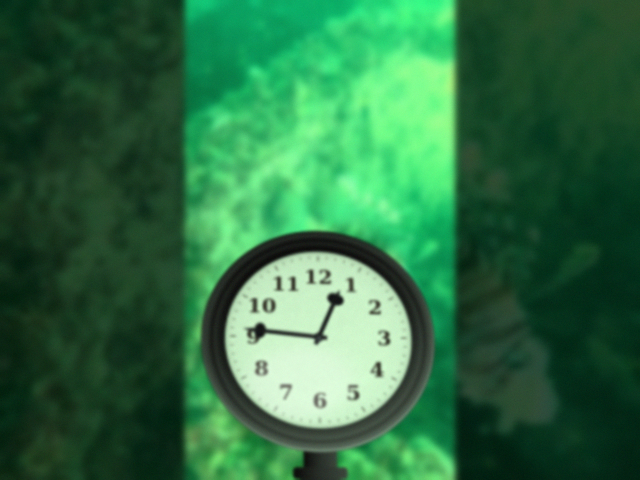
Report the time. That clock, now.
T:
12:46
